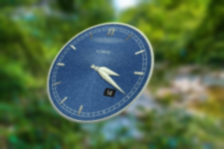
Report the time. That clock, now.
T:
3:20
